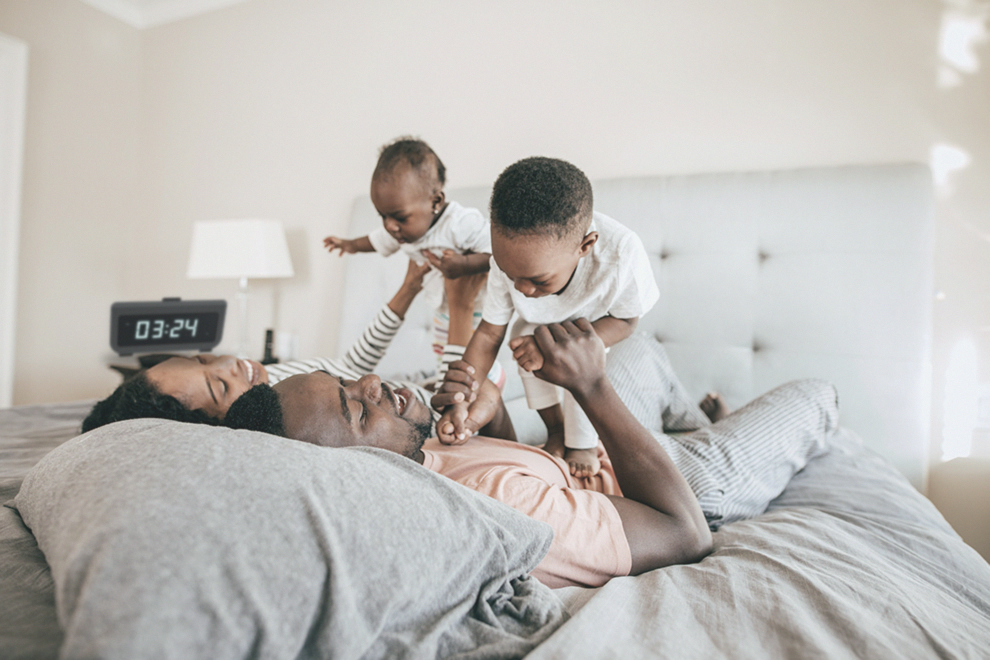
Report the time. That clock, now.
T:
3:24
